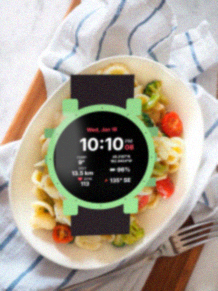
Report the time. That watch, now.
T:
10:10
